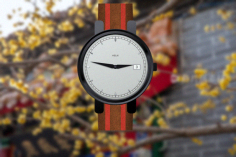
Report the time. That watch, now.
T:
2:47
